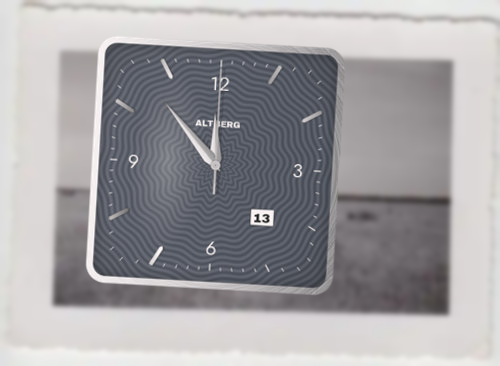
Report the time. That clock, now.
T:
11:53:00
